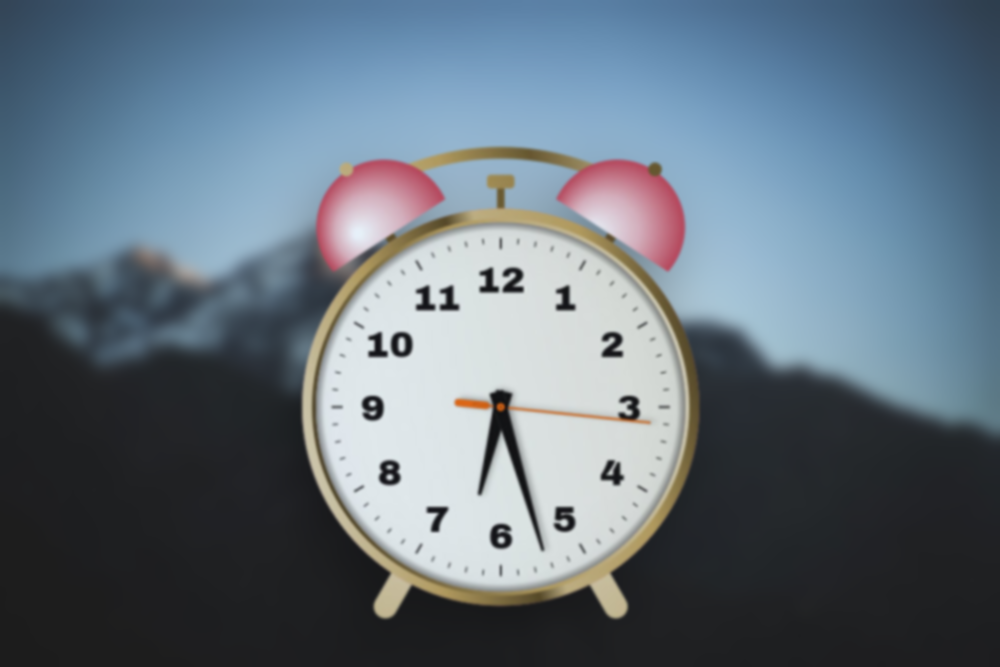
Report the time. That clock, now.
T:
6:27:16
